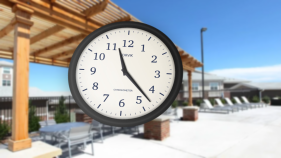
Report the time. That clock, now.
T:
11:23
